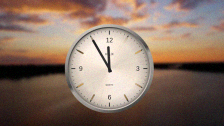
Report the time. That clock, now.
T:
11:55
